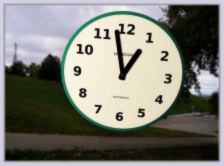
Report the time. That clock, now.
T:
12:58
